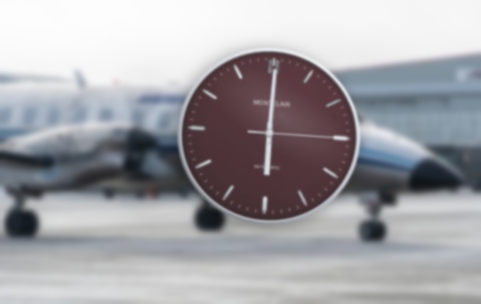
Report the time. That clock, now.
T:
6:00:15
